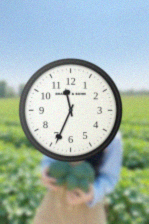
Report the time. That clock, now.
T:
11:34
